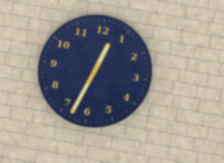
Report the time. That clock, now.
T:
12:33
